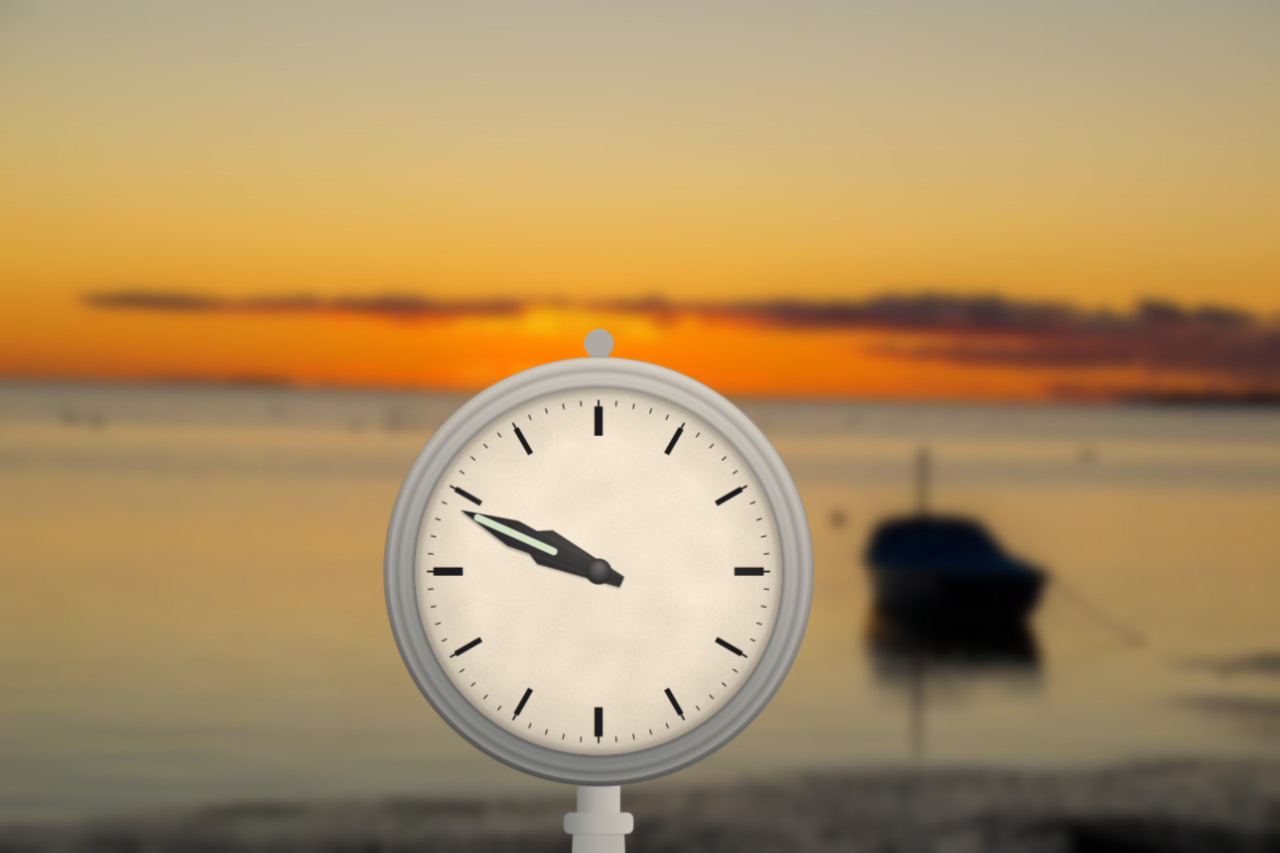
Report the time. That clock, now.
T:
9:49
